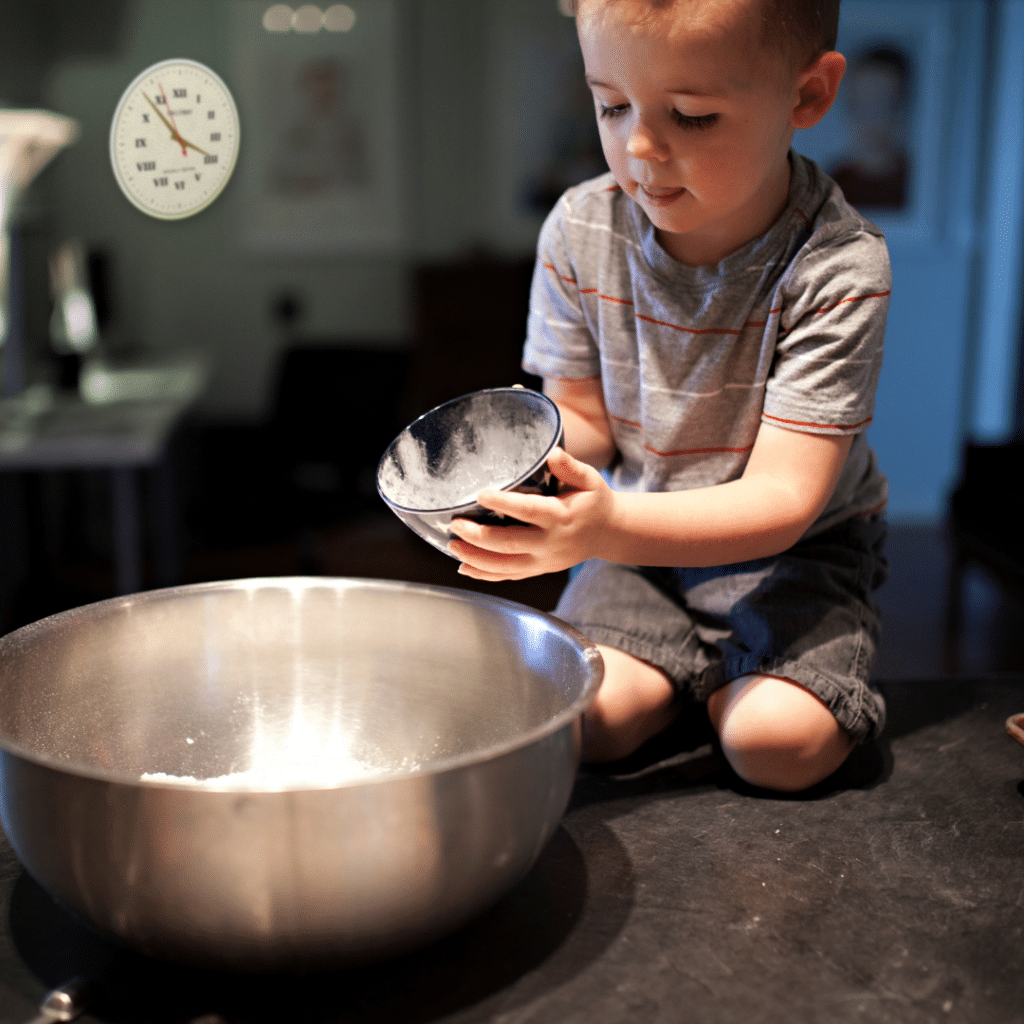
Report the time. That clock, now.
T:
3:52:56
